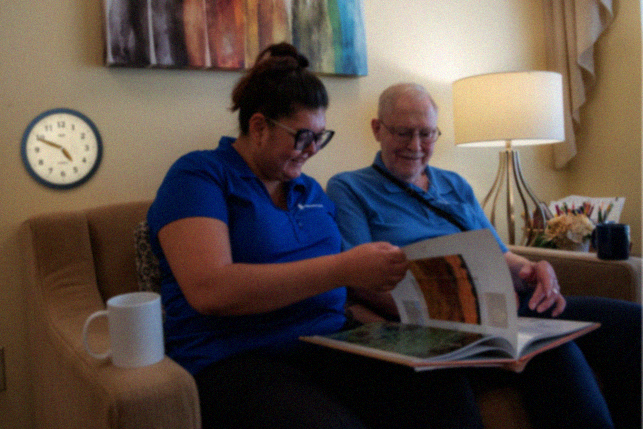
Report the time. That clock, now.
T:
4:49
